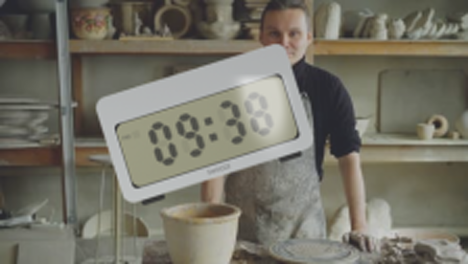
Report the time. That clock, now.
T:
9:38
